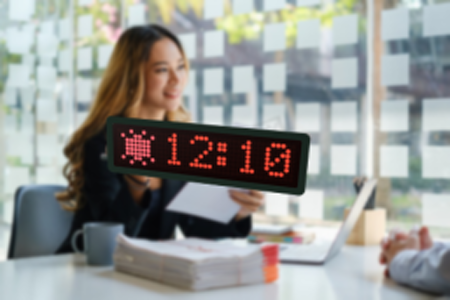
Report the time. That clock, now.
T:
12:10
